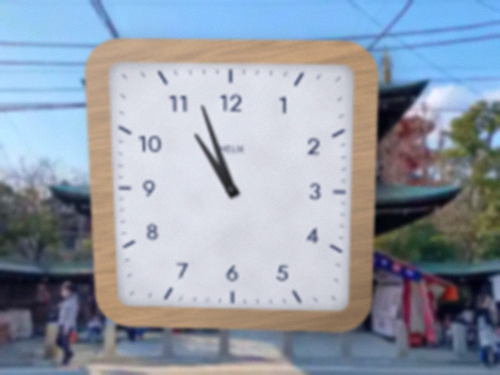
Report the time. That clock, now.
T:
10:57
